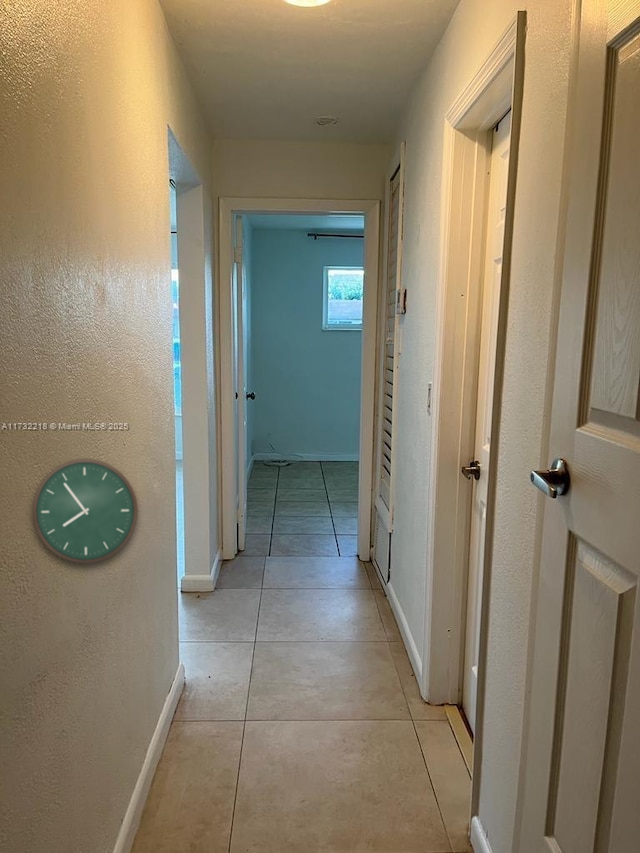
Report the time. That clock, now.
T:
7:54
